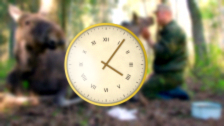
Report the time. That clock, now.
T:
4:06
